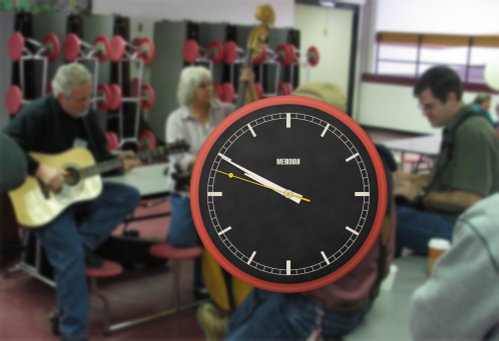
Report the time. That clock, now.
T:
9:49:48
